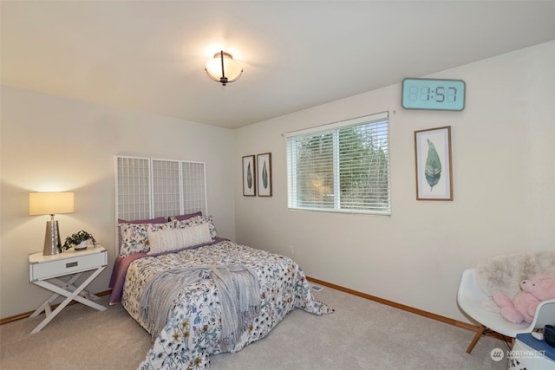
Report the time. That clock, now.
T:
1:57
